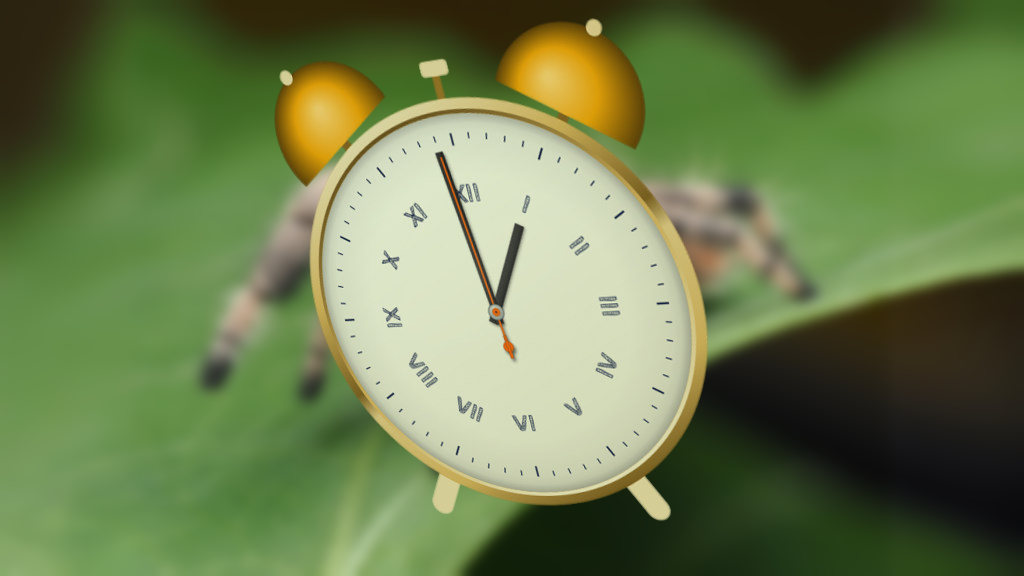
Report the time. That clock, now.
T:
12:58:59
